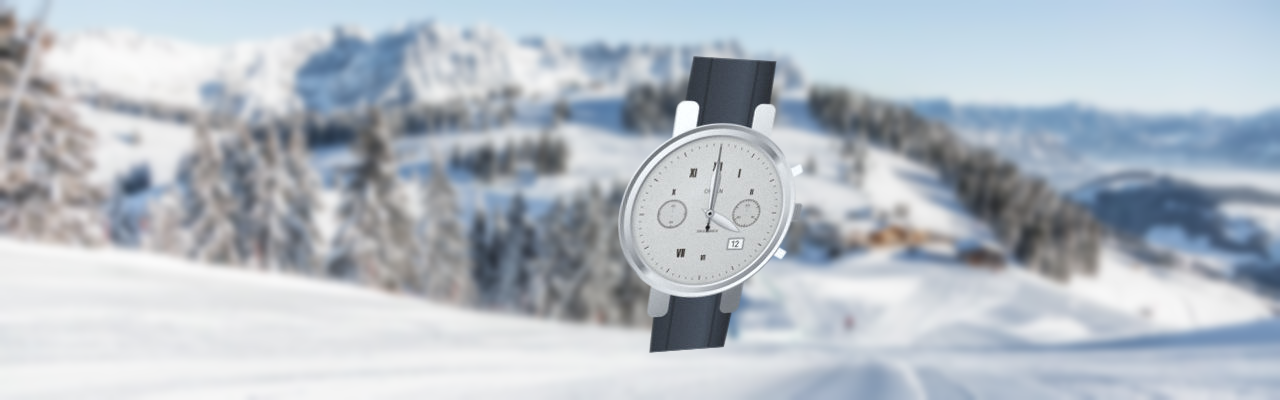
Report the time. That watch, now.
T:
4:00
